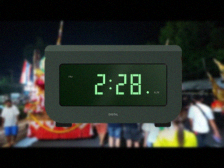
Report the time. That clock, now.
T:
2:28
